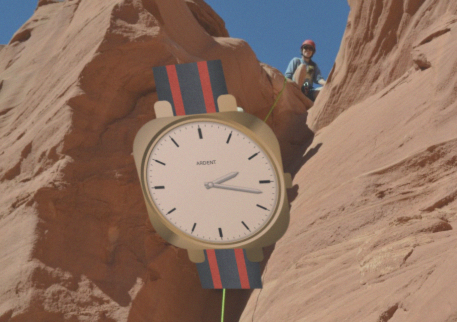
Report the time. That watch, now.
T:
2:17
